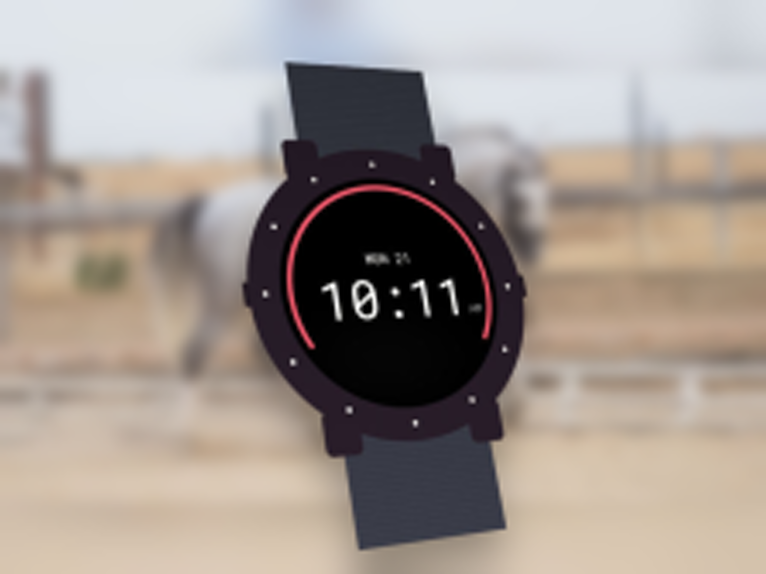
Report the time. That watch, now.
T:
10:11
